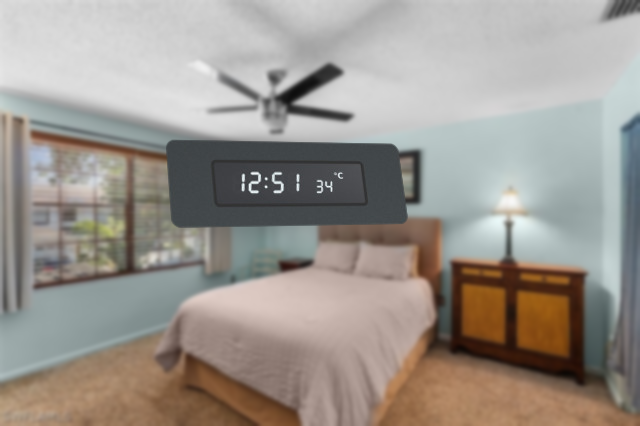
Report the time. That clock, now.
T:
12:51
